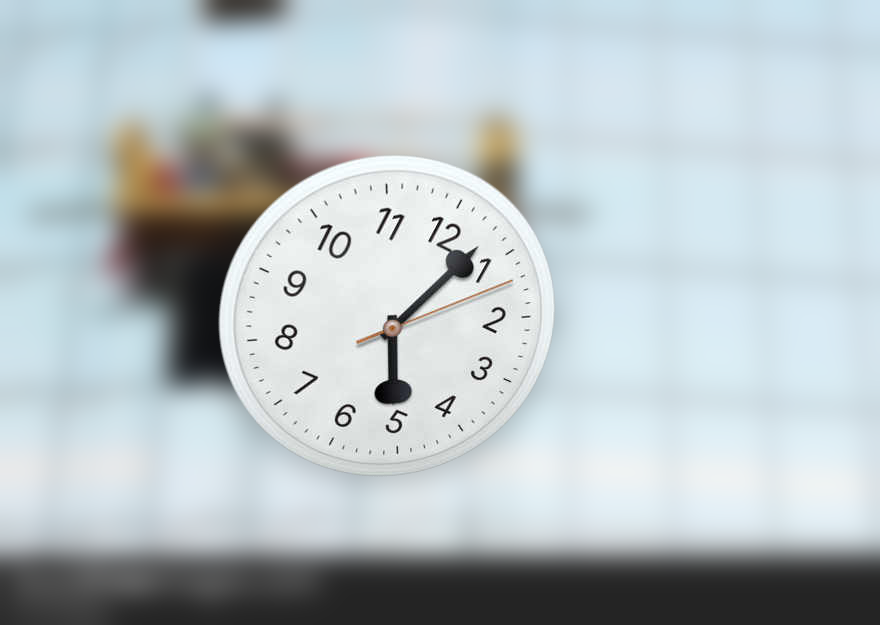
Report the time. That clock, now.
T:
5:03:07
